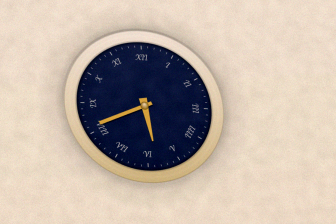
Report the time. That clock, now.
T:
5:41
